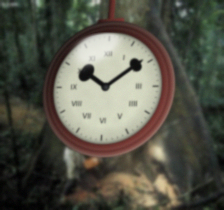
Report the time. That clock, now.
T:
10:09
